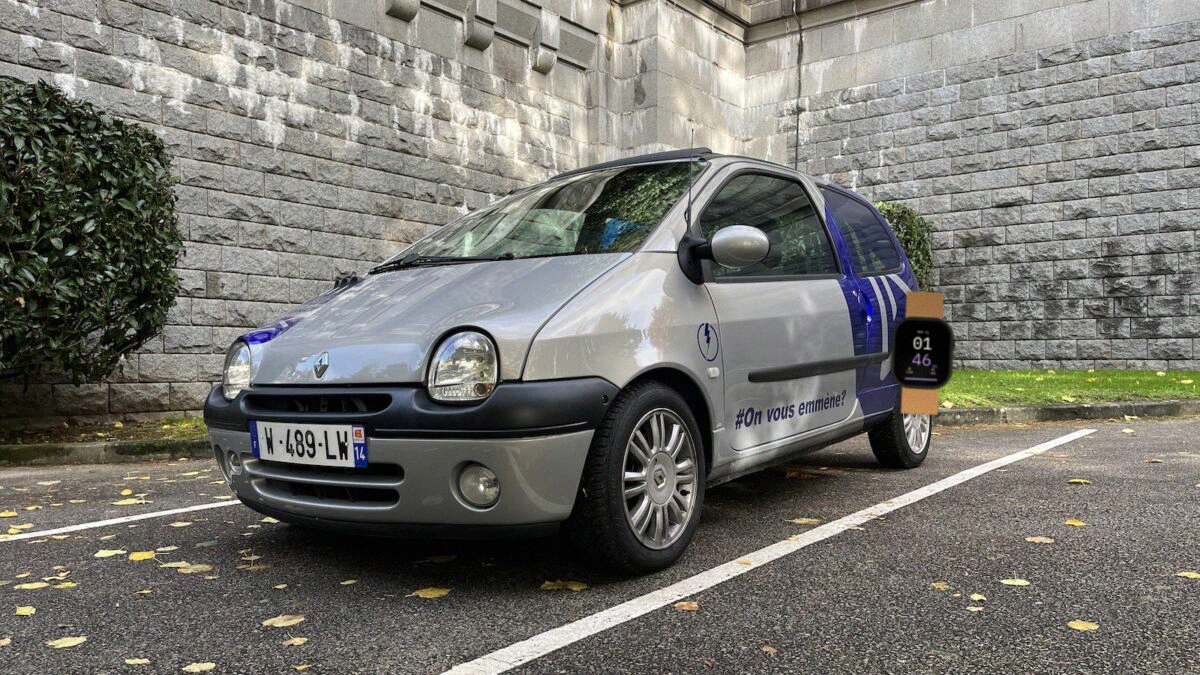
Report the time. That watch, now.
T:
1:46
